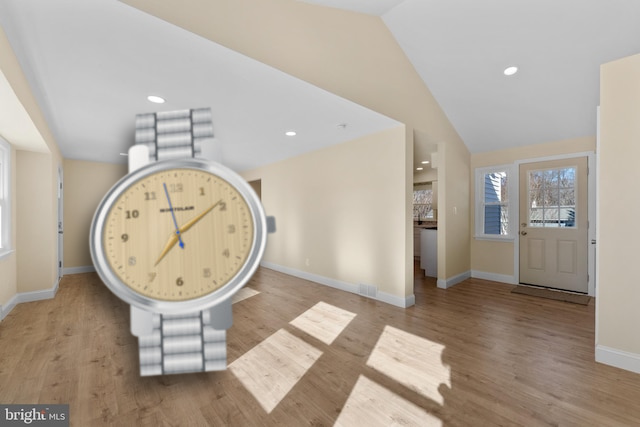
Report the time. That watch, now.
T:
7:08:58
